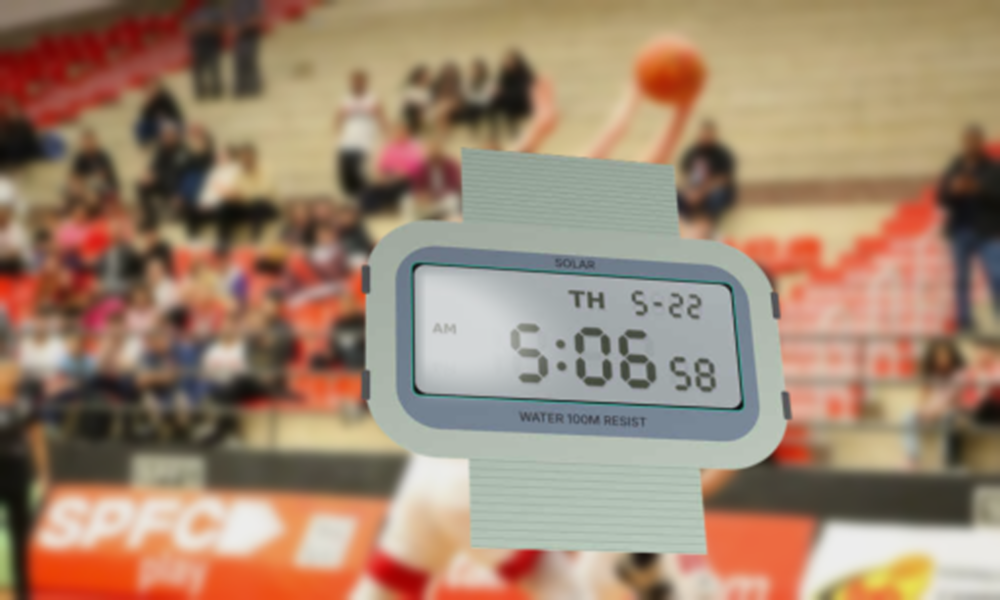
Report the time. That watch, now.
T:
5:06:58
